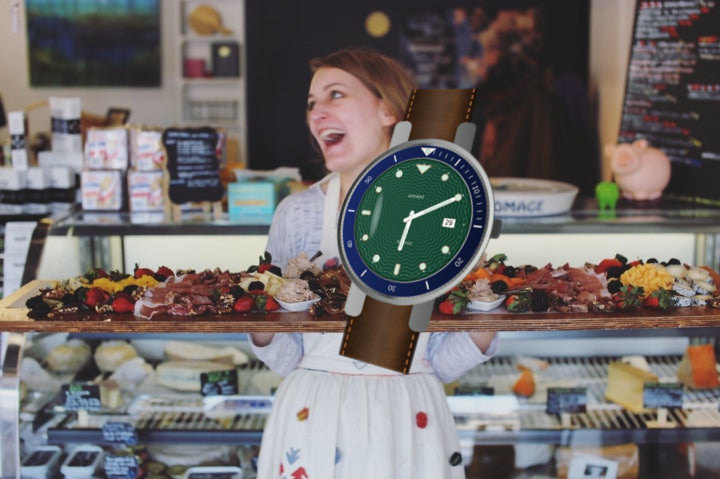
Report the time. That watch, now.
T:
6:10
